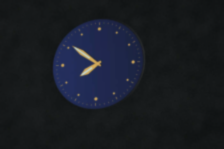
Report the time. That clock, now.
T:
7:51
